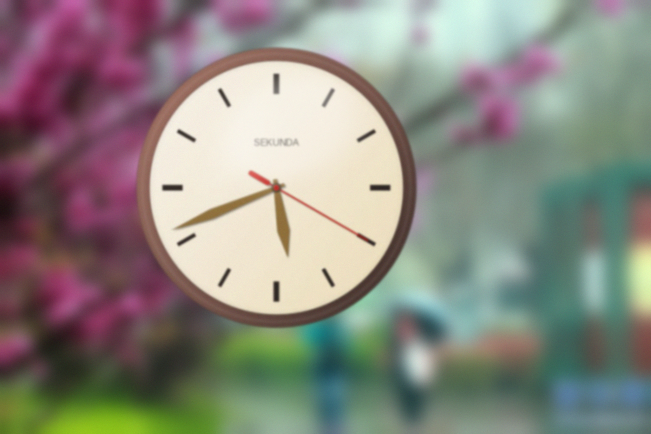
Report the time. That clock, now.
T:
5:41:20
